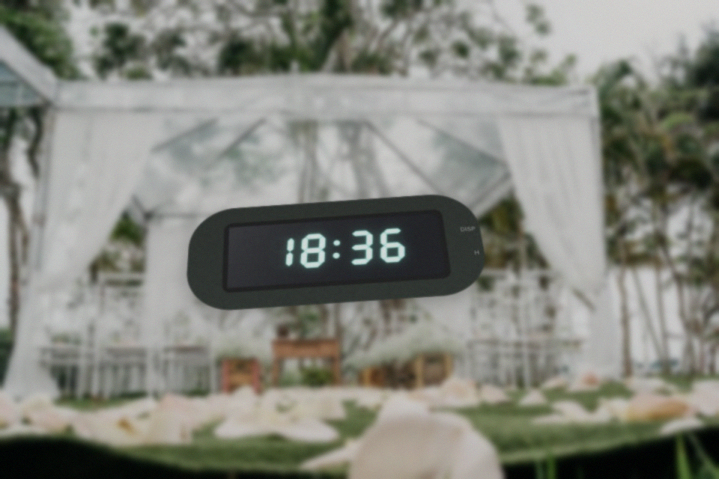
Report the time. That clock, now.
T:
18:36
